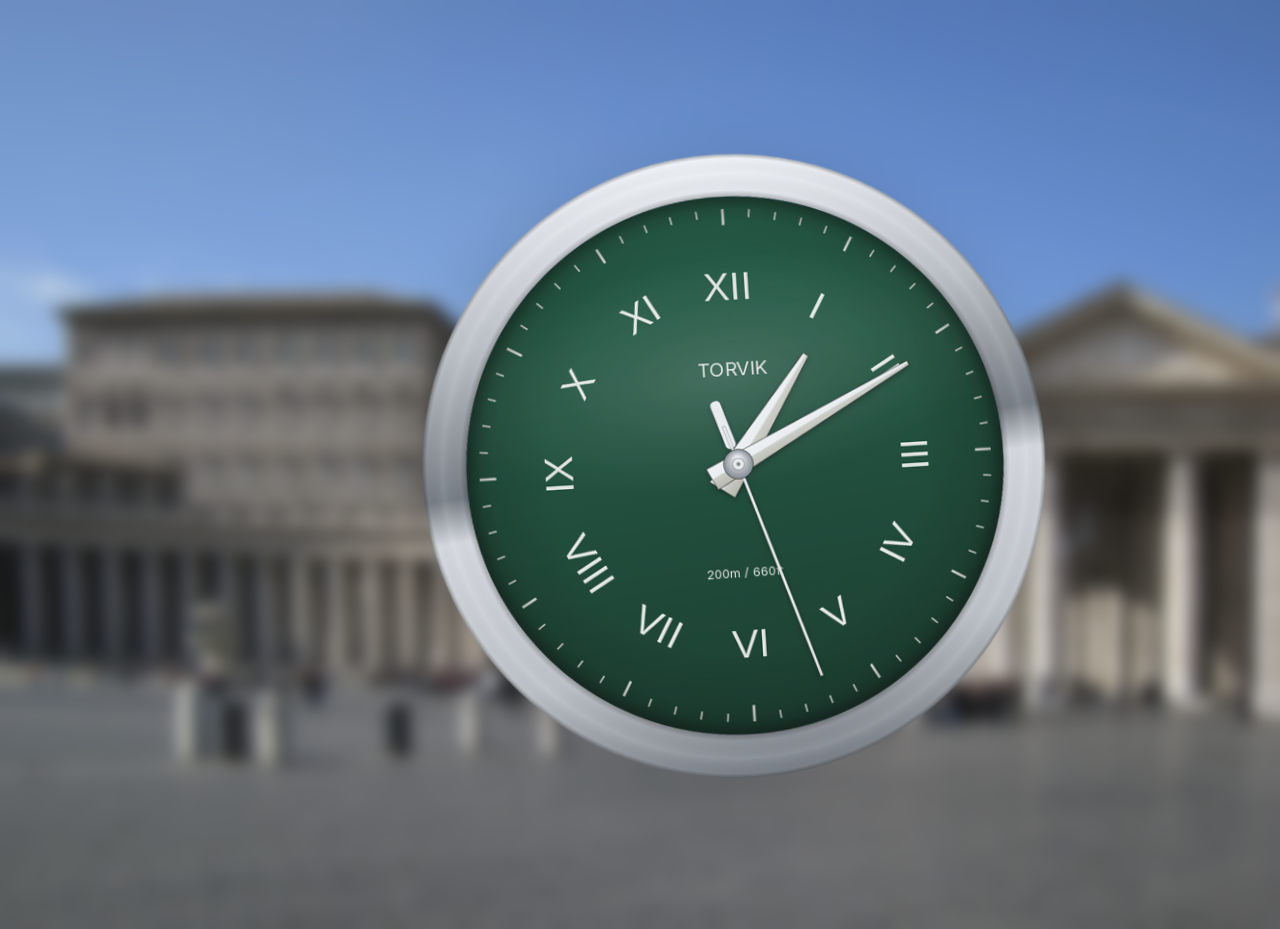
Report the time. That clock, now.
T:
1:10:27
